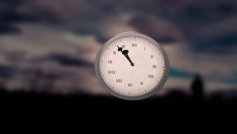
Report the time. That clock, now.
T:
10:53
